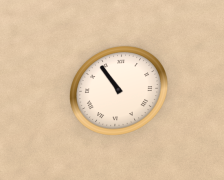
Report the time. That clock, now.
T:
10:54
